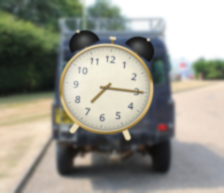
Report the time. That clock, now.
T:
7:15
